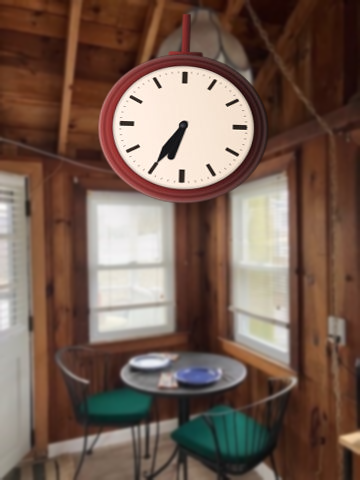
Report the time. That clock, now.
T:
6:35
